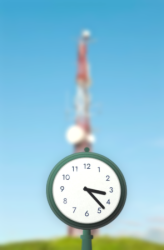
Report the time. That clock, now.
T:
3:23
